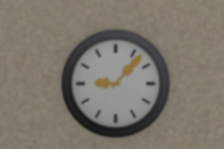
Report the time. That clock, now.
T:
9:07
